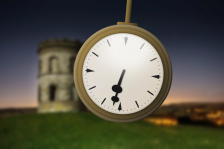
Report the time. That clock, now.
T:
6:32
